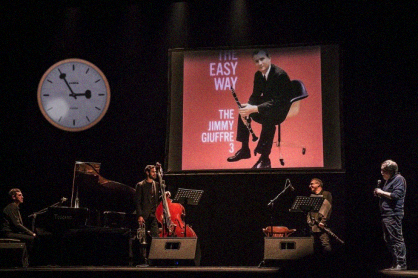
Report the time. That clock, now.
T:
2:55
